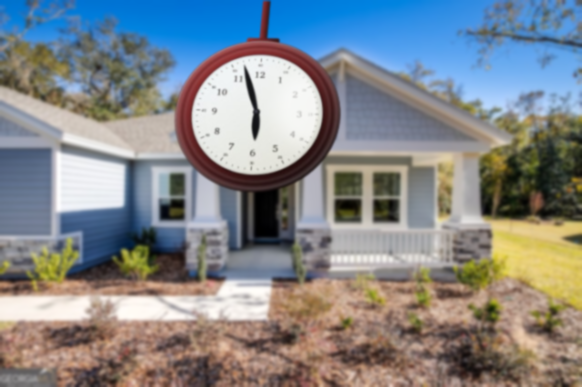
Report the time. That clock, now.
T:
5:57
